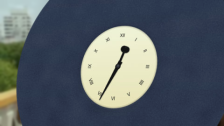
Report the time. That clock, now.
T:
12:34
